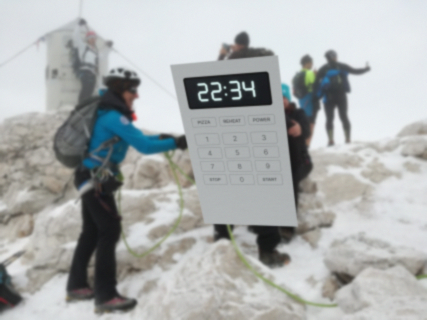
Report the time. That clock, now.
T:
22:34
